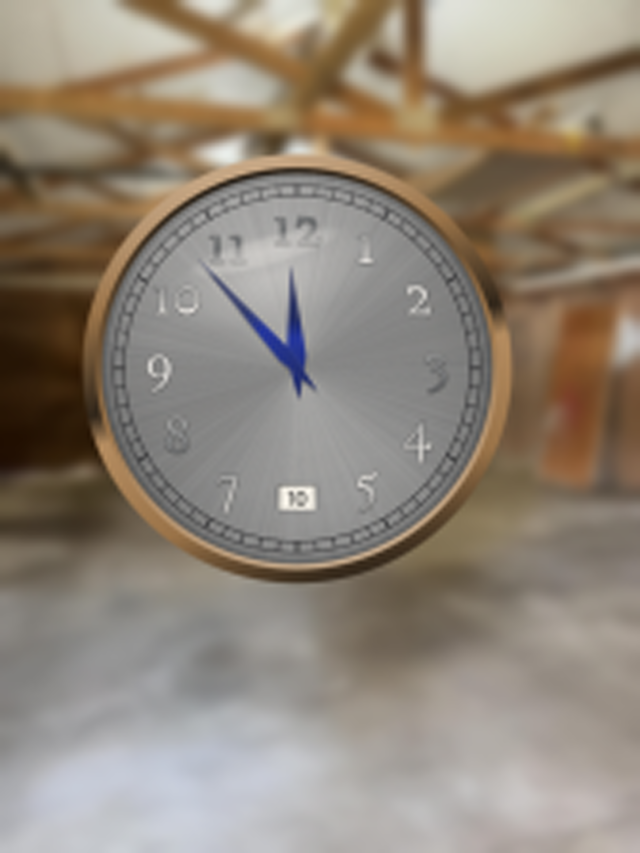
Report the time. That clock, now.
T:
11:53
